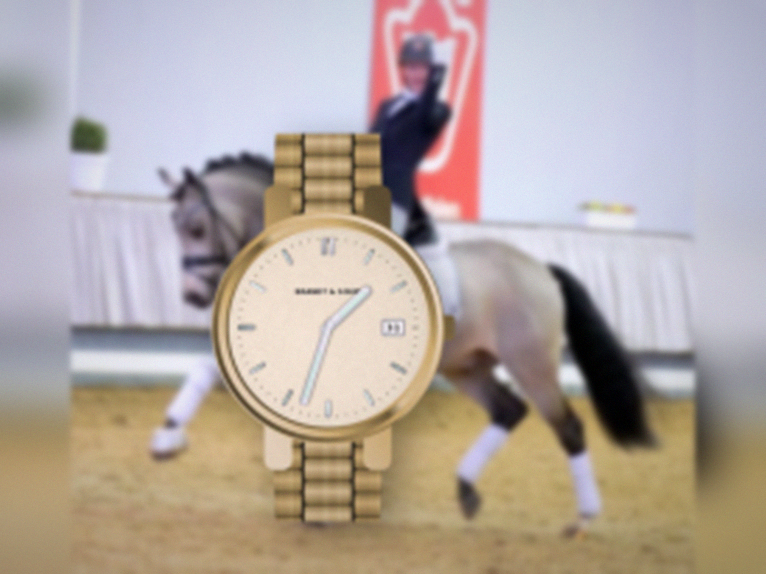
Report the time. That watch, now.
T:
1:33
